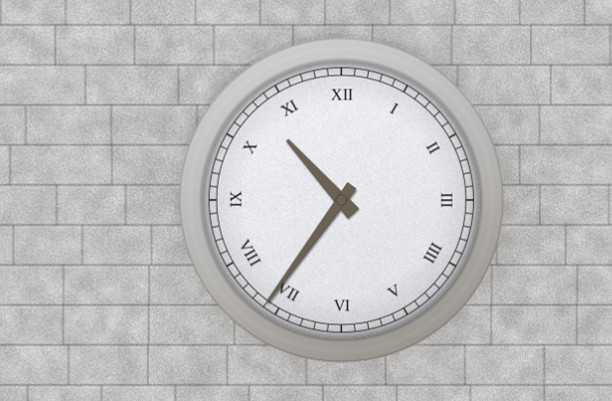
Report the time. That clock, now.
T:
10:36
